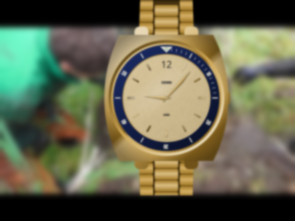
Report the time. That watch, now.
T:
9:07
